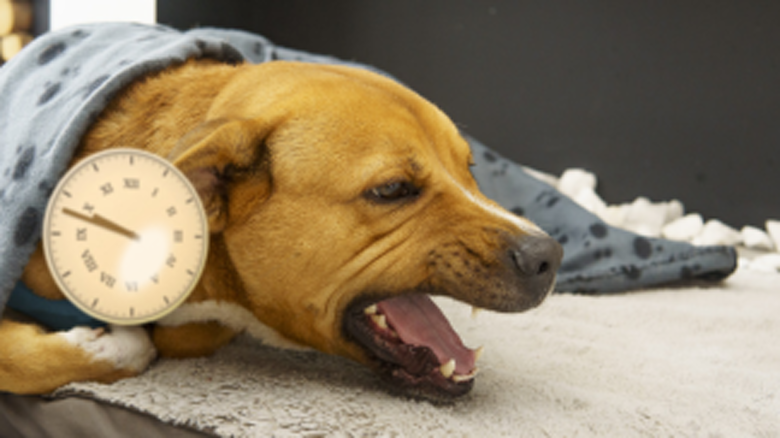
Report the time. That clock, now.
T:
9:48
